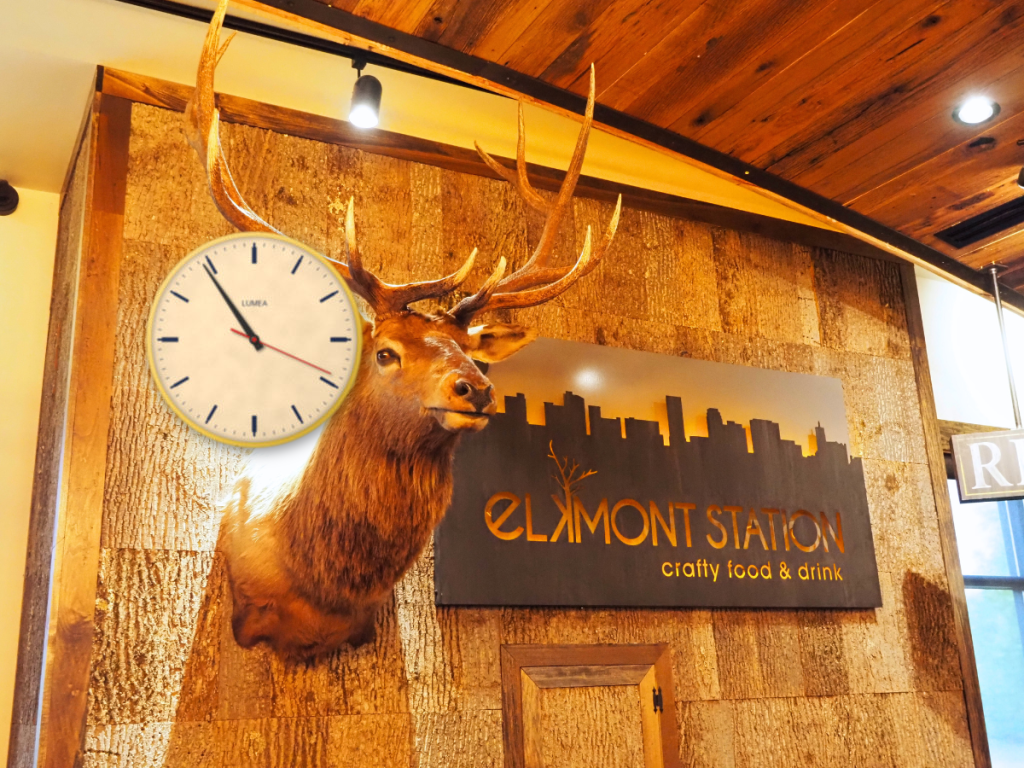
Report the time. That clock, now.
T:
10:54:19
